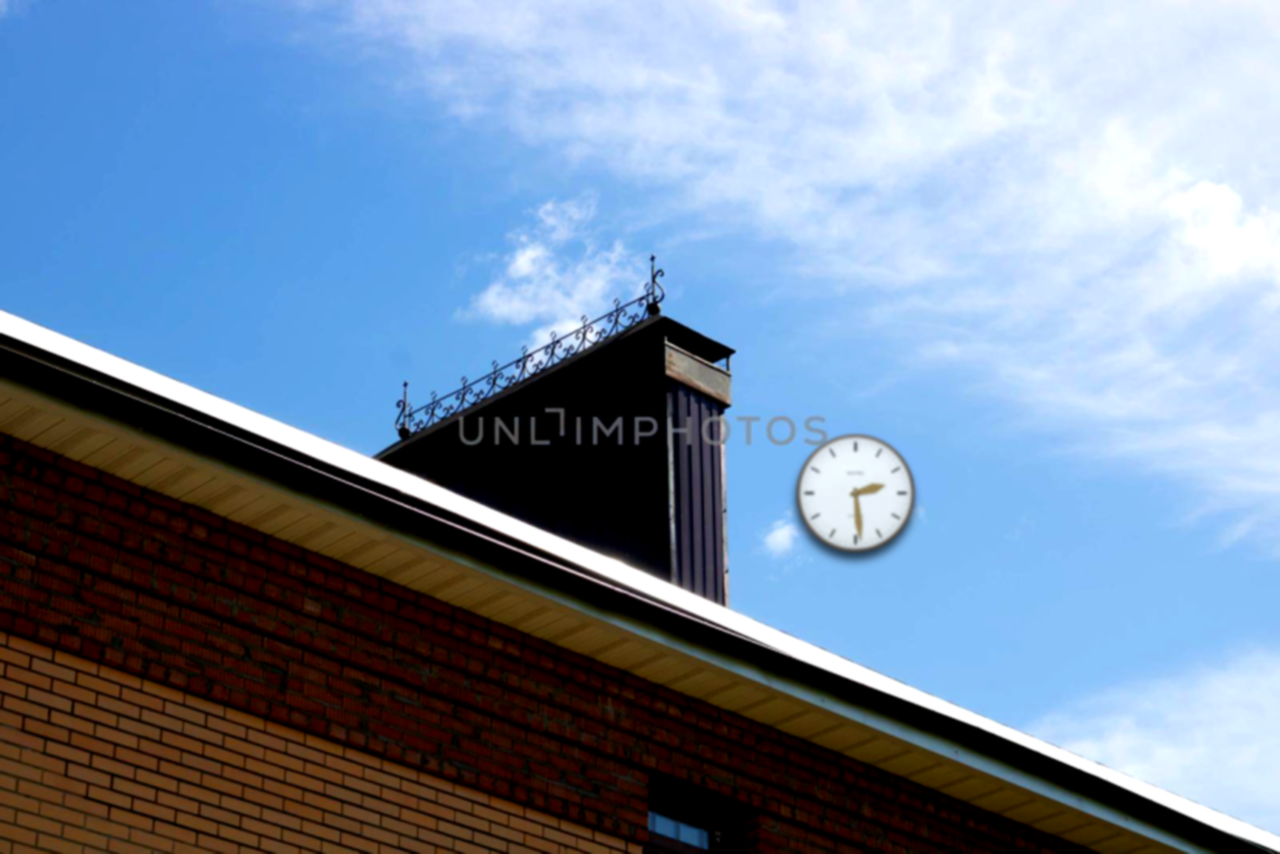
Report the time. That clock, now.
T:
2:29
